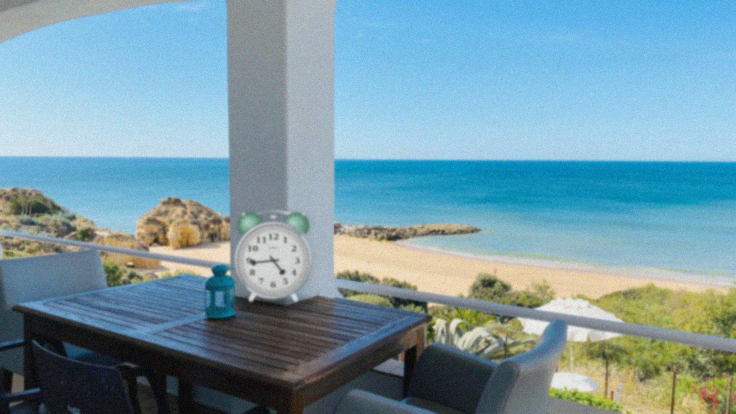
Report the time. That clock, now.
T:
4:44
